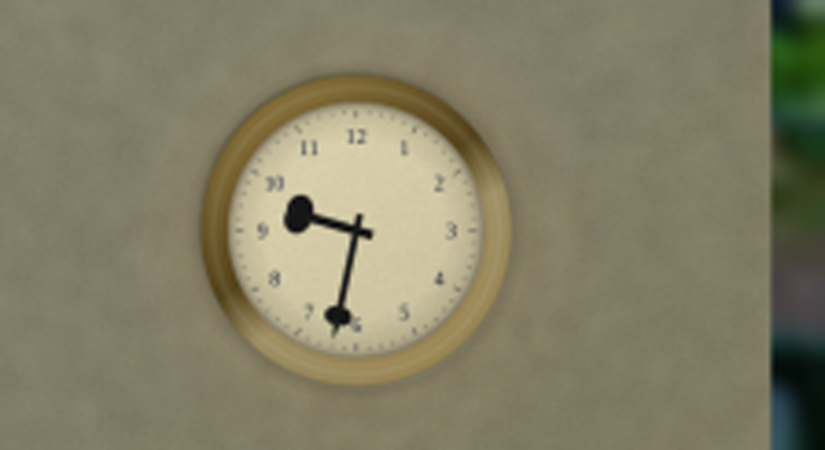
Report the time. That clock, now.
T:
9:32
